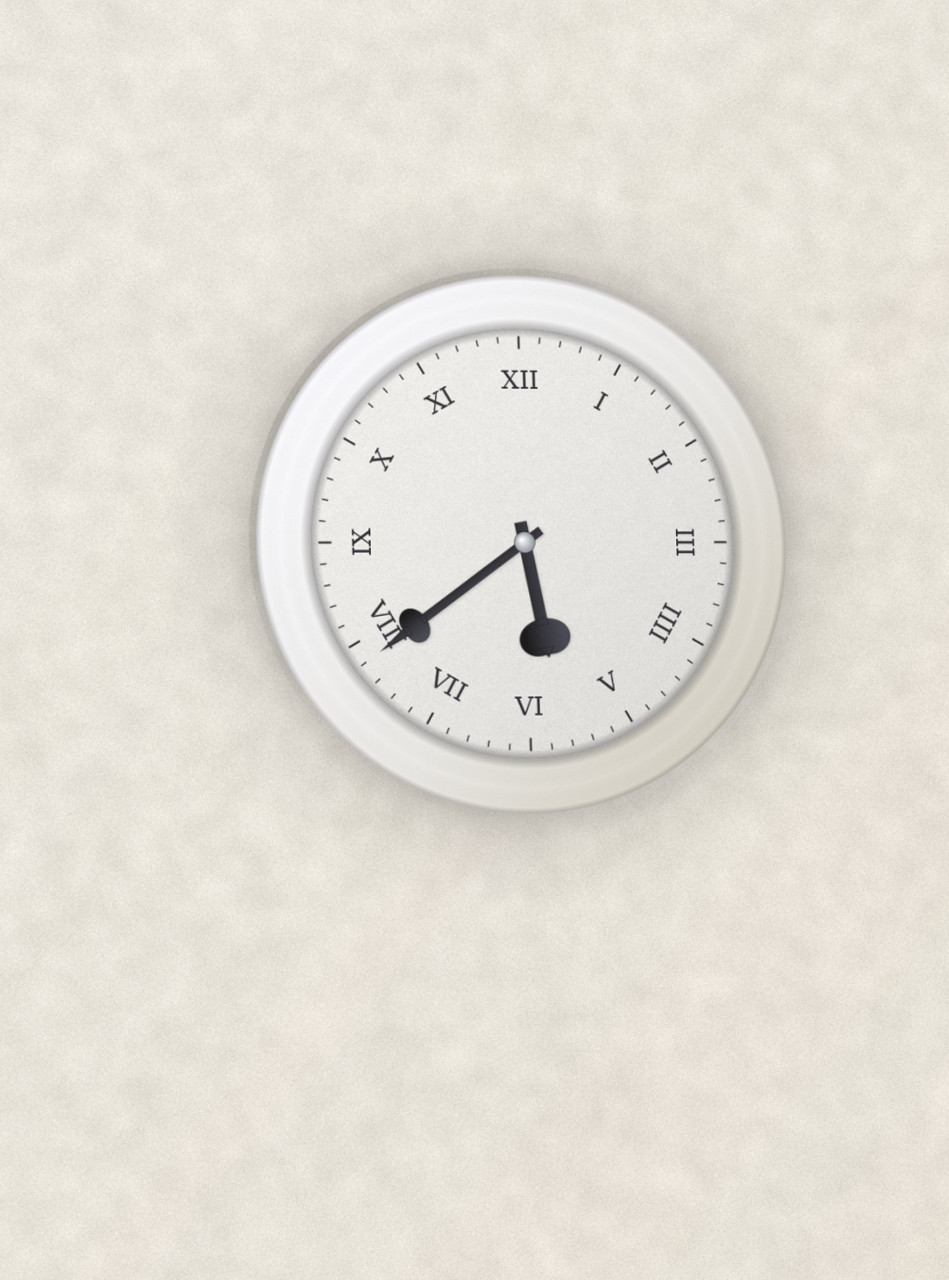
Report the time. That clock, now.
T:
5:39
